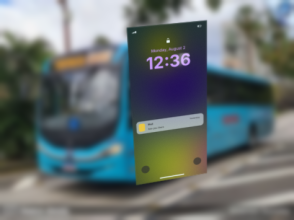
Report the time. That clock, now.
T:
12:36
